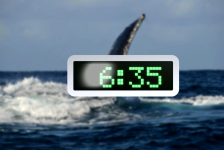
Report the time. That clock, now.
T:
6:35
